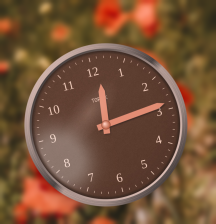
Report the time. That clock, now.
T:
12:14
